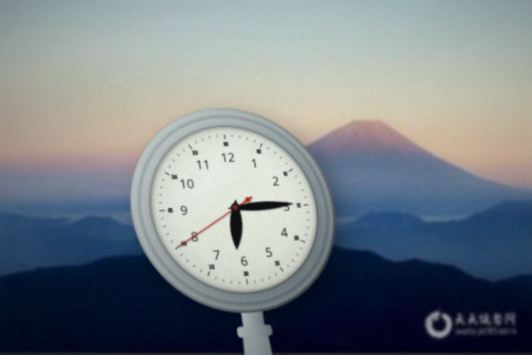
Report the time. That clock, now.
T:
6:14:40
